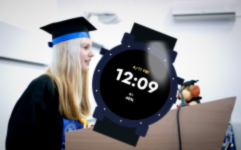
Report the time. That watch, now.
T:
12:09
